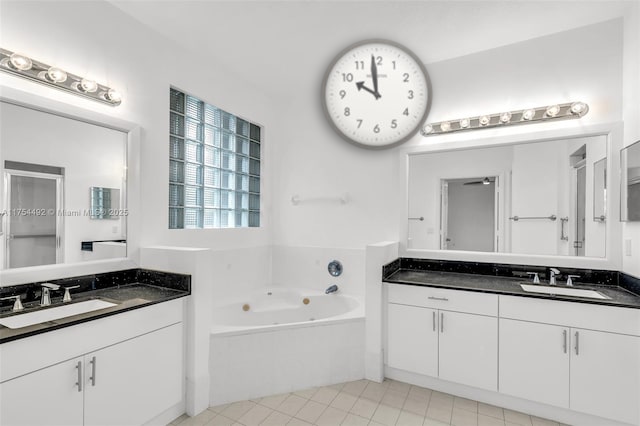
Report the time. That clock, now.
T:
9:59
